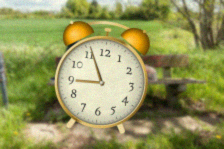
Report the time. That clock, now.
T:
8:56
